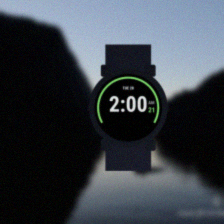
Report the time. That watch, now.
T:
2:00
